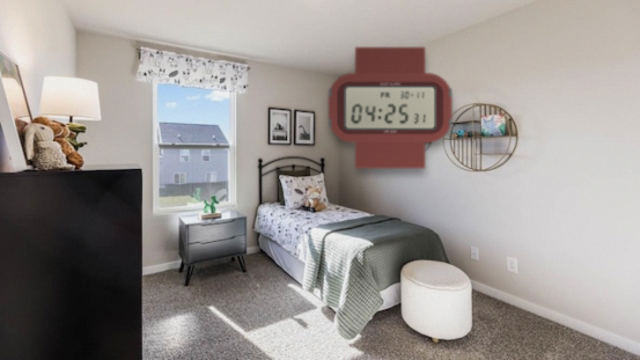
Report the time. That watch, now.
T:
4:25
